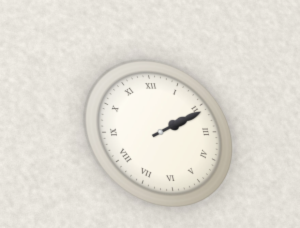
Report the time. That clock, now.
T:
2:11
